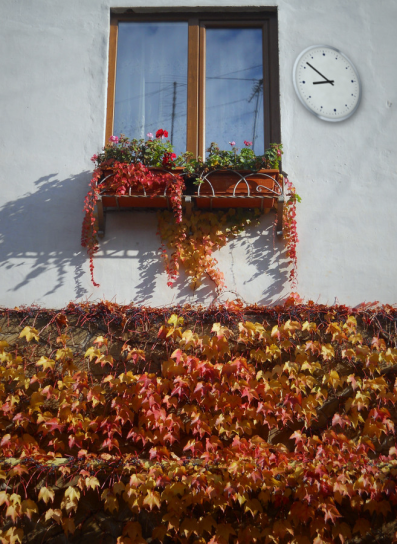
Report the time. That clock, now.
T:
8:52
